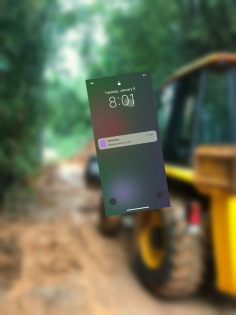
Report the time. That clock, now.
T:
8:01
